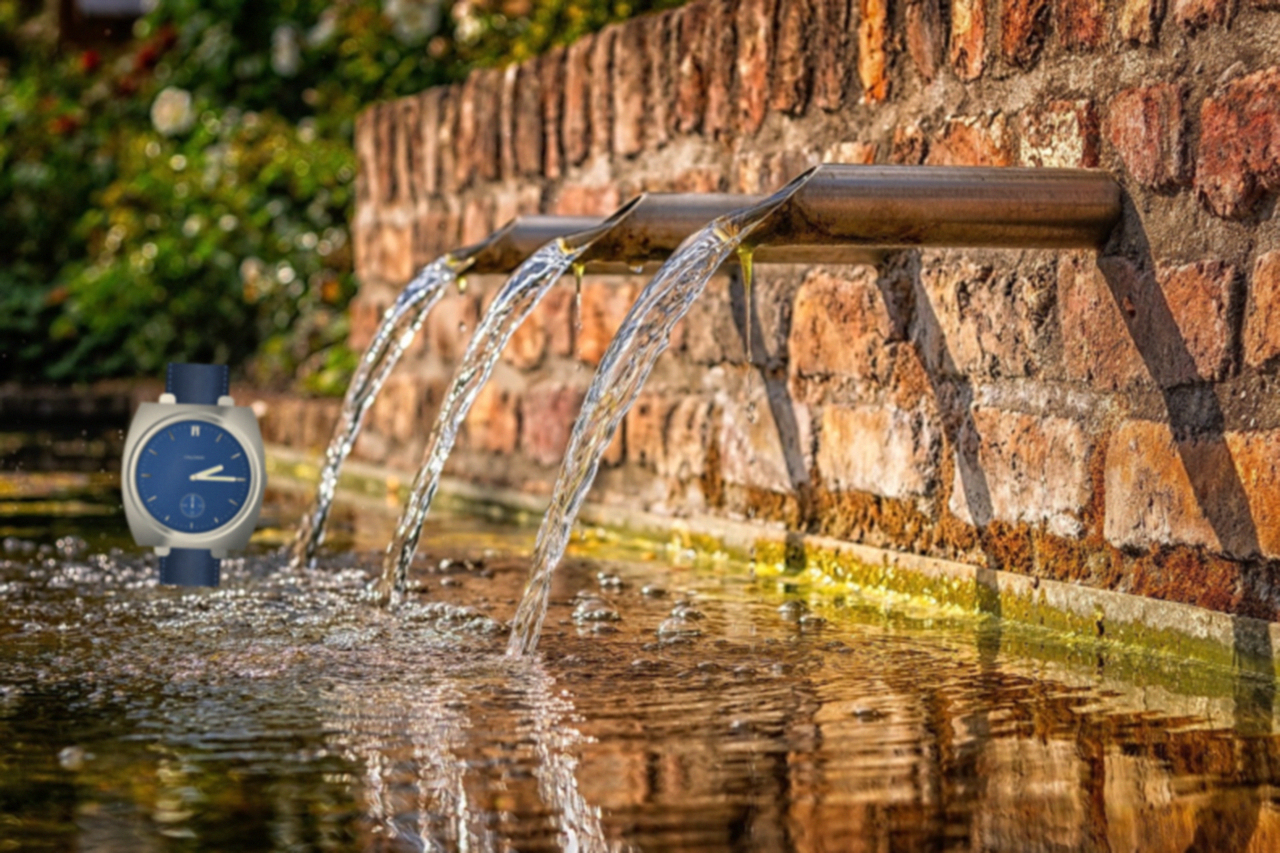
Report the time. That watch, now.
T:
2:15
